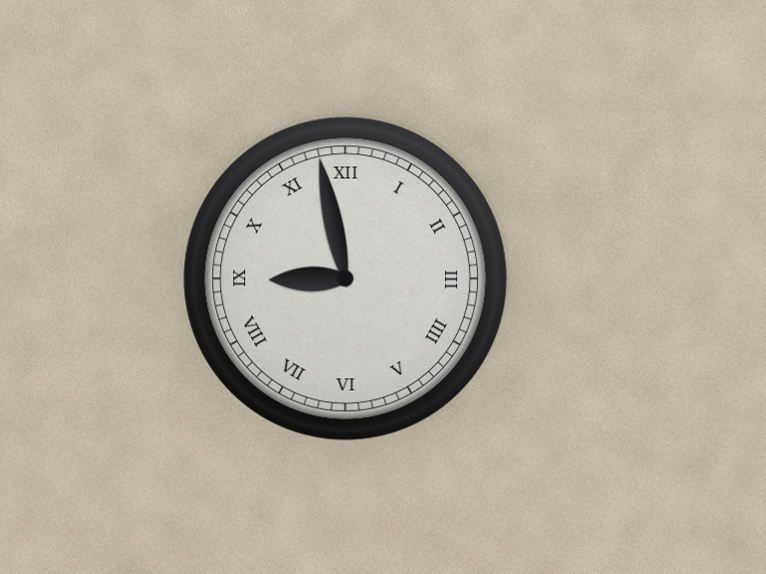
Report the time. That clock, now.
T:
8:58
